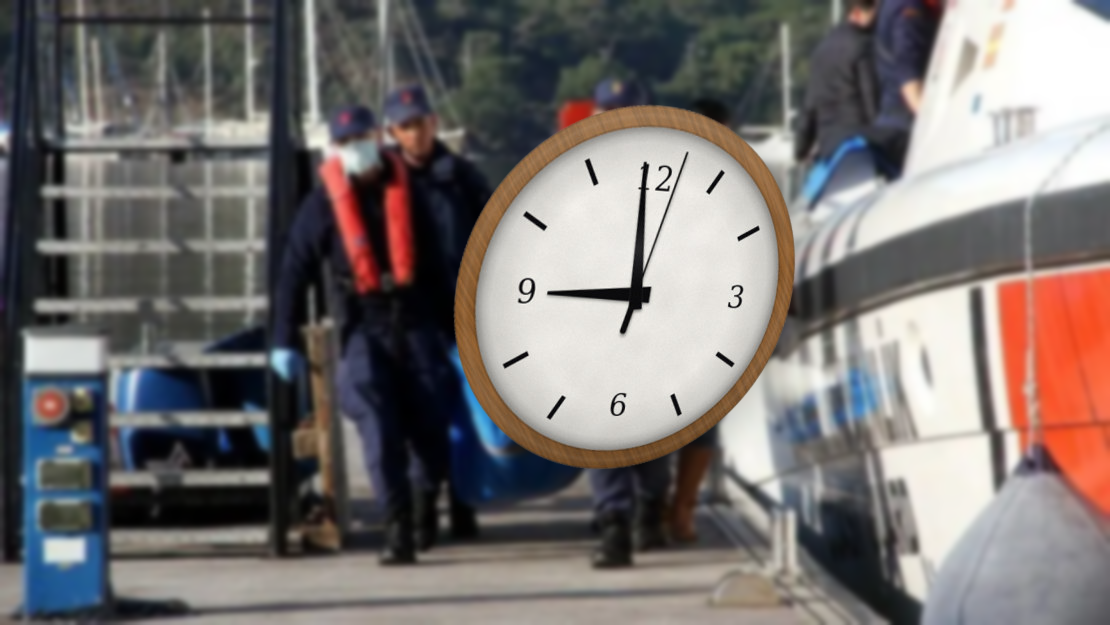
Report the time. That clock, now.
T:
8:59:02
